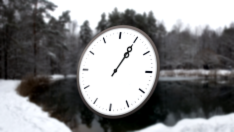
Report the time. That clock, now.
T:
1:05
